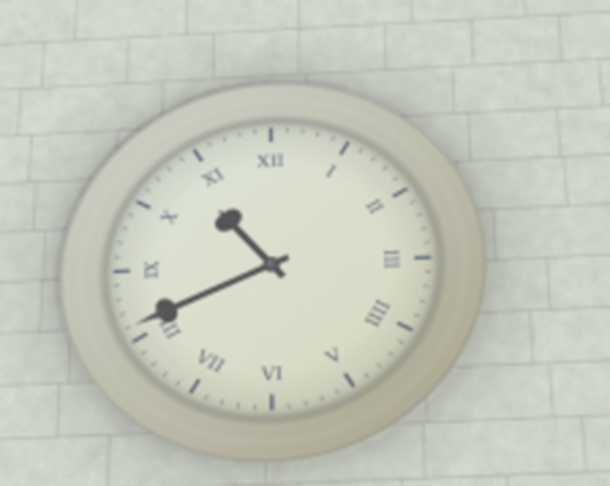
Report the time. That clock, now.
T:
10:41
